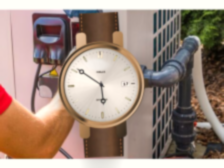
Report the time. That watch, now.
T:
5:51
